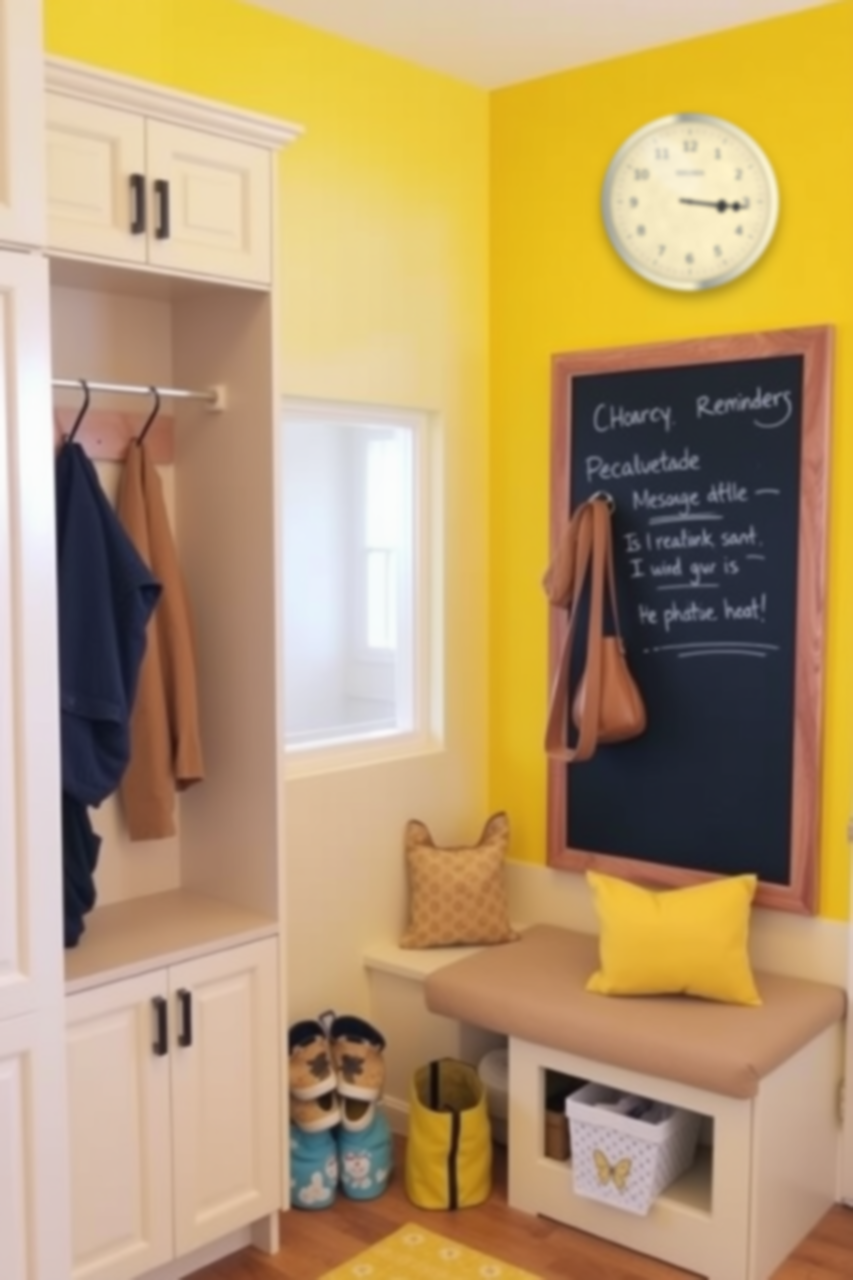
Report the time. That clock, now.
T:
3:16
